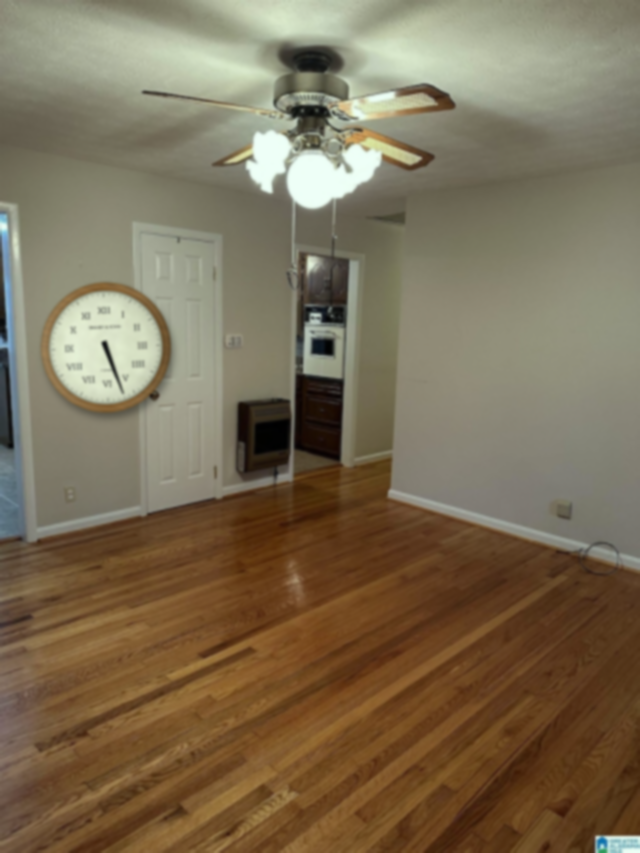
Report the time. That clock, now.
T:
5:27
